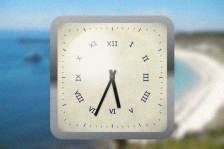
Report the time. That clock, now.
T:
5:34
